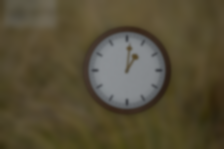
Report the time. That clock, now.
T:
1:01
